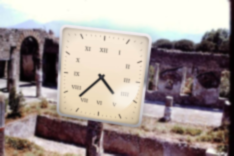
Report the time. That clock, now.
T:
4:37
